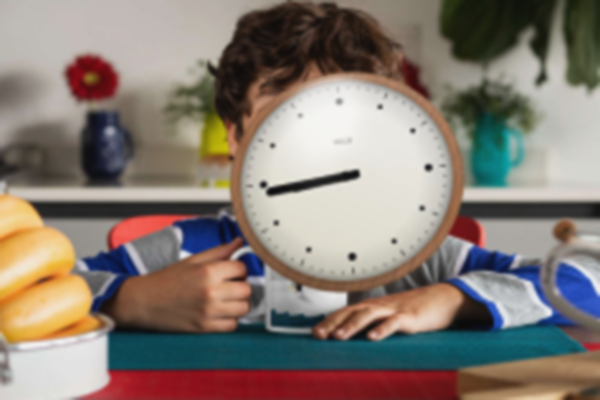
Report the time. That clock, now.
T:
8:44
